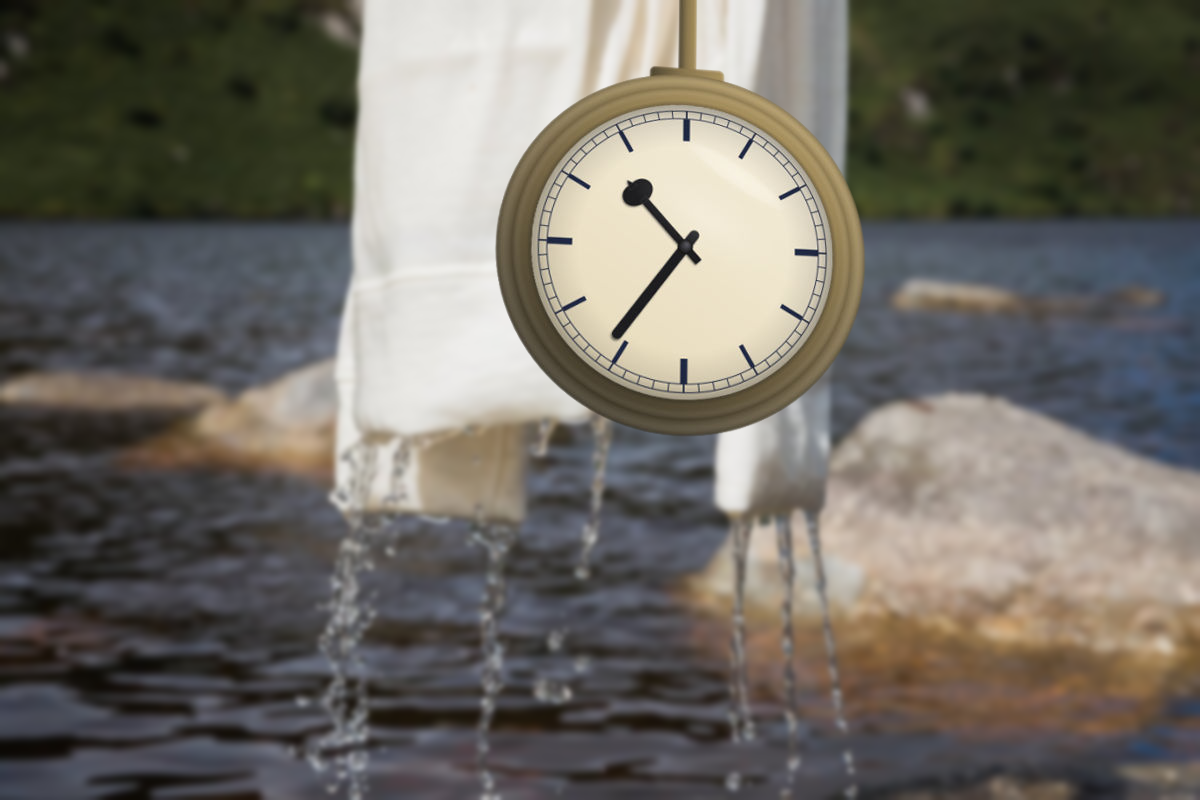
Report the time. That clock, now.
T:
10:36
